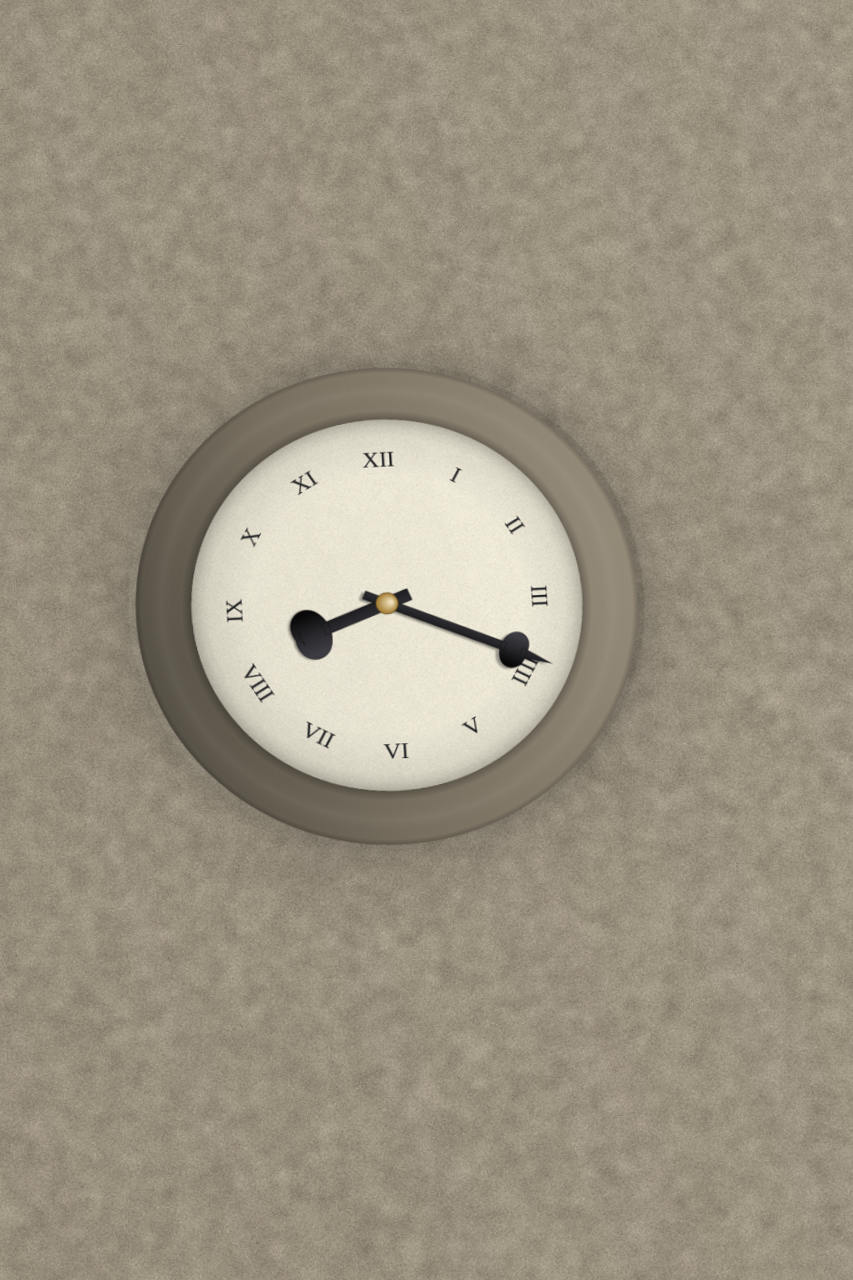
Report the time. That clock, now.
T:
8:19
